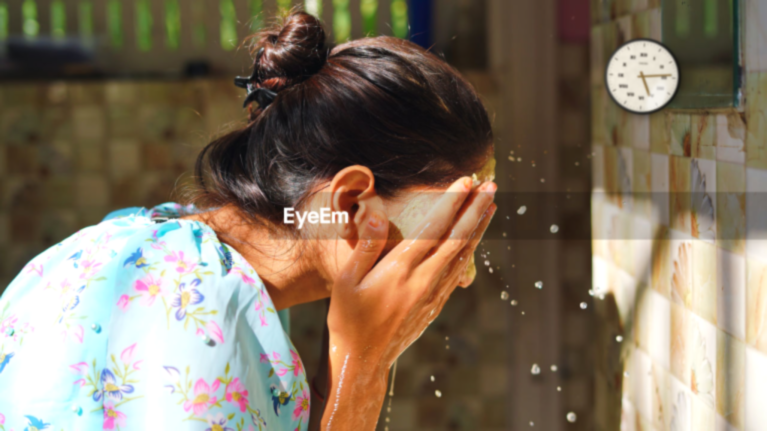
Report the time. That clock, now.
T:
5:14
